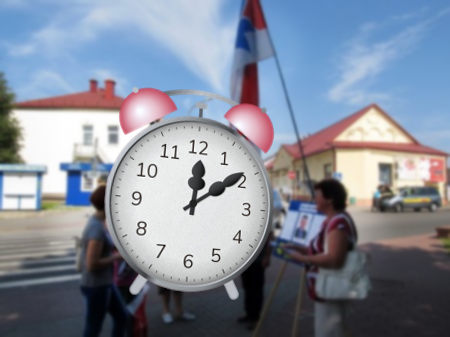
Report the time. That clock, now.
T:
12:09
